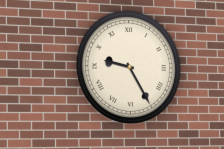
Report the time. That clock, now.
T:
9:25
